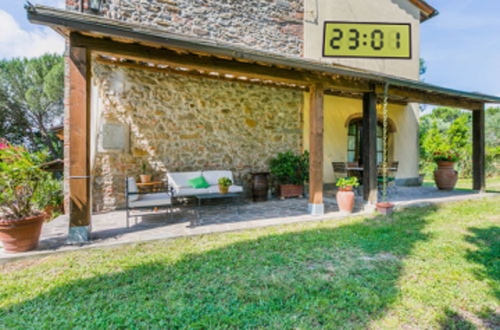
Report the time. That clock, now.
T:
23:01
